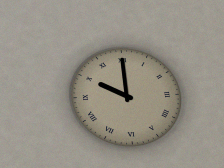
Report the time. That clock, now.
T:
10:00
